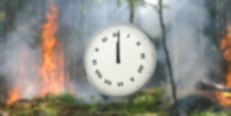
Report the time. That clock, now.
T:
12:01
